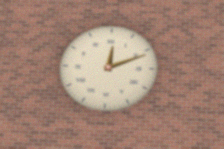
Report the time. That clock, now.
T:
12:11
